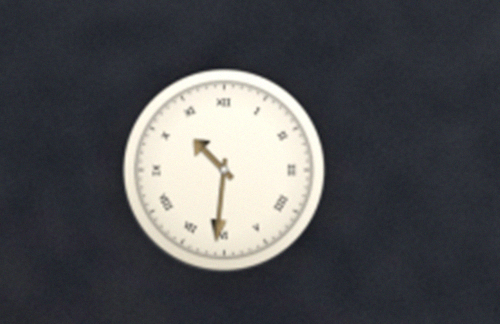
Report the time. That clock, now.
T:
10:31
